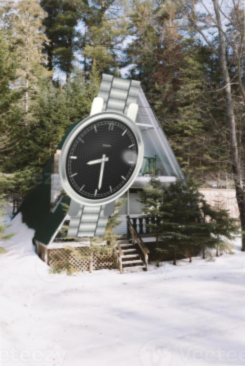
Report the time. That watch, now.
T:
8:29
